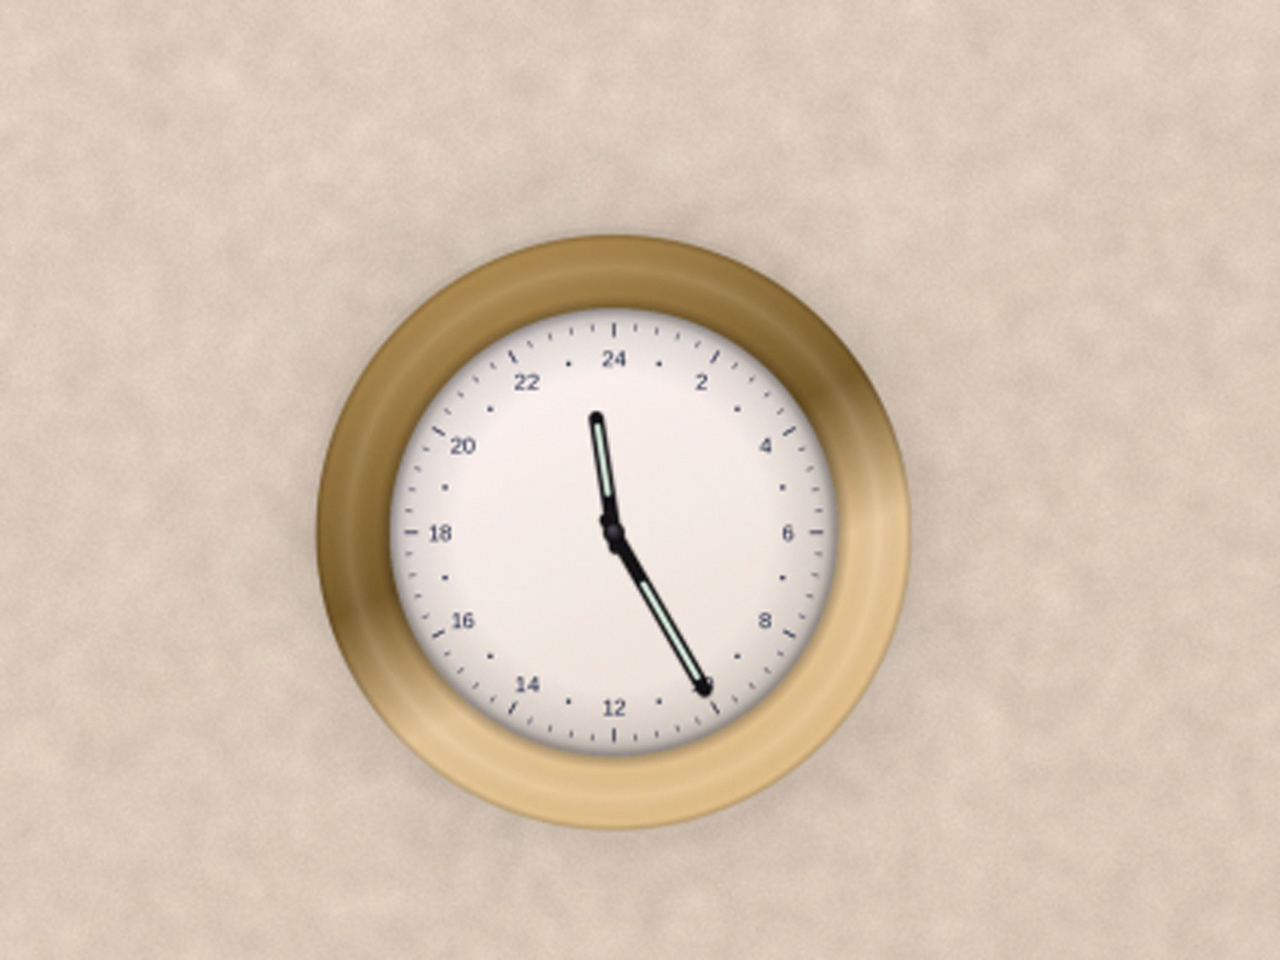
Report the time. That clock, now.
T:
23:25
